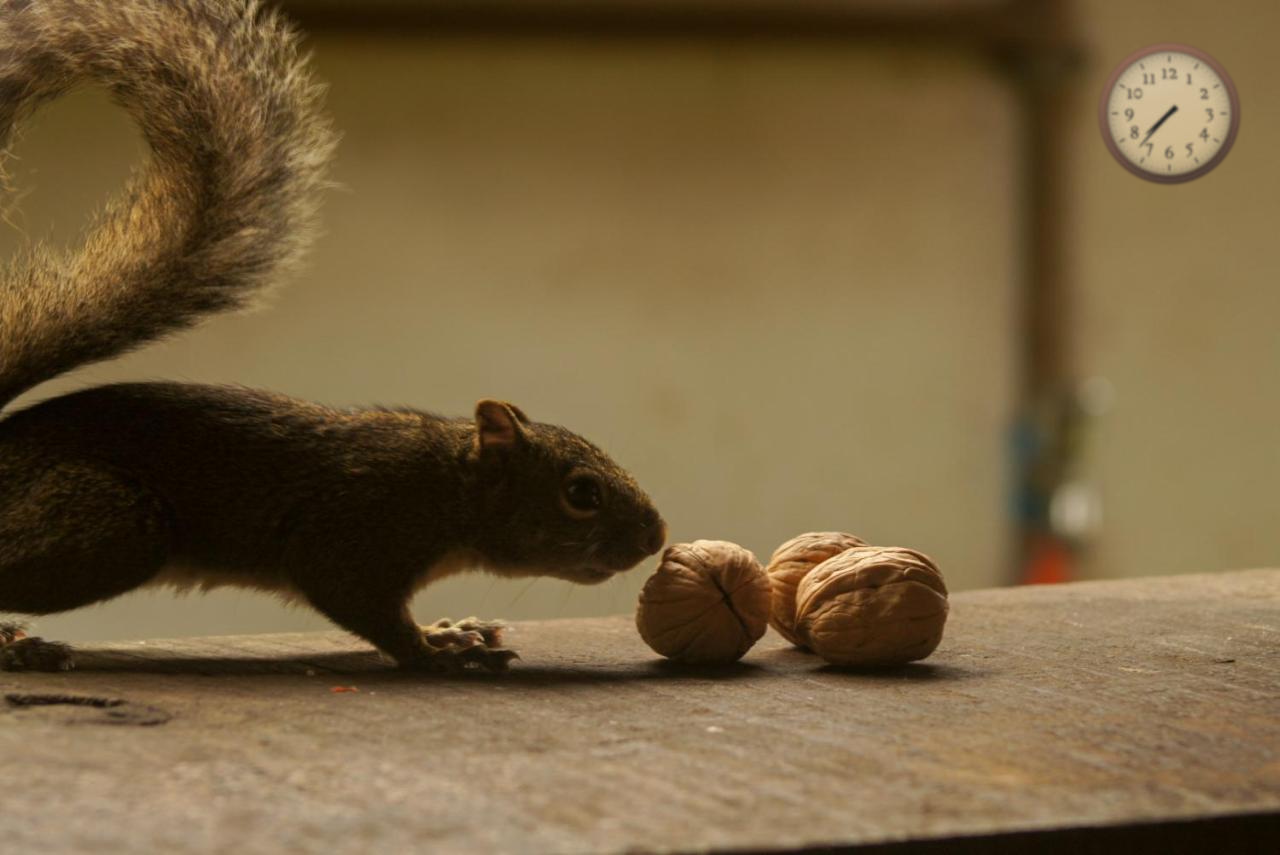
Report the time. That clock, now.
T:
7:37
